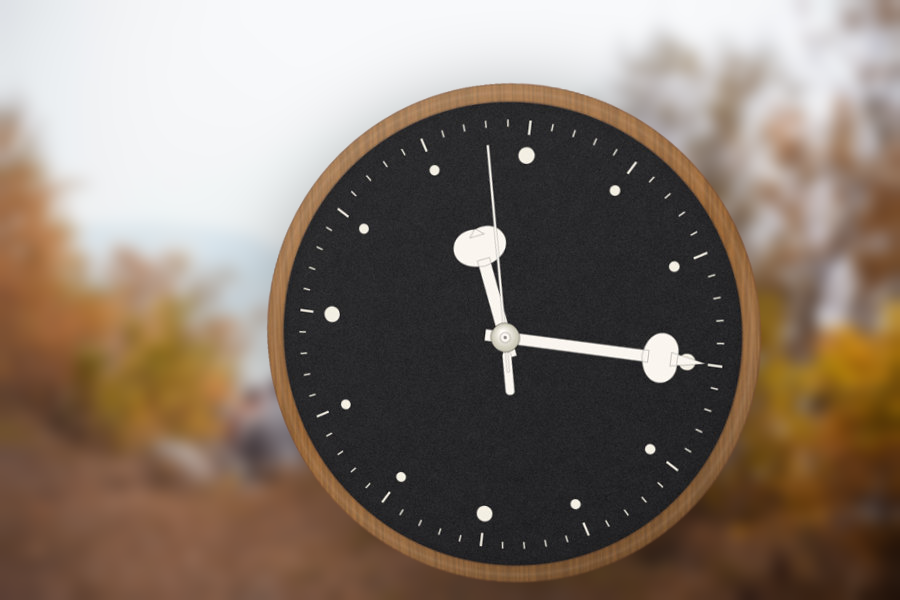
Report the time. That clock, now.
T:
11:14:58
